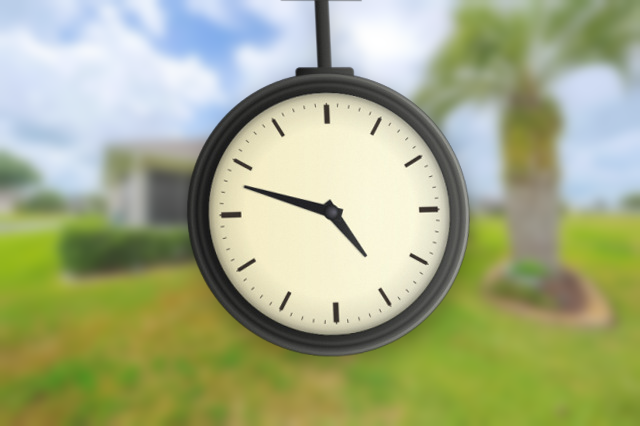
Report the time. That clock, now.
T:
4:48
